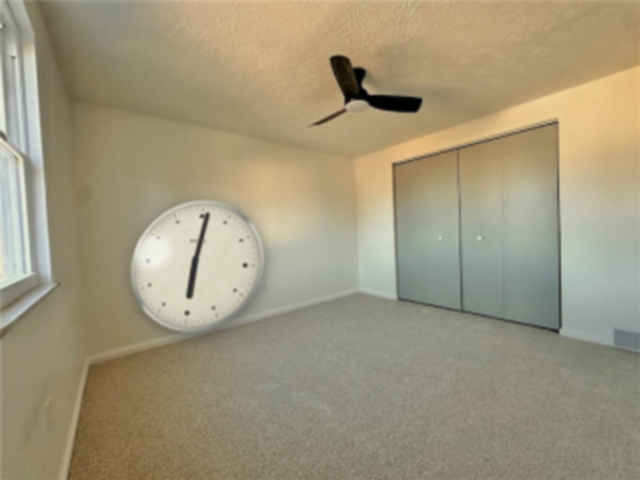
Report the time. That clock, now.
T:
6:01
